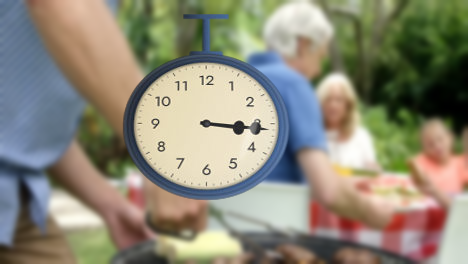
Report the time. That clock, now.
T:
3:16
